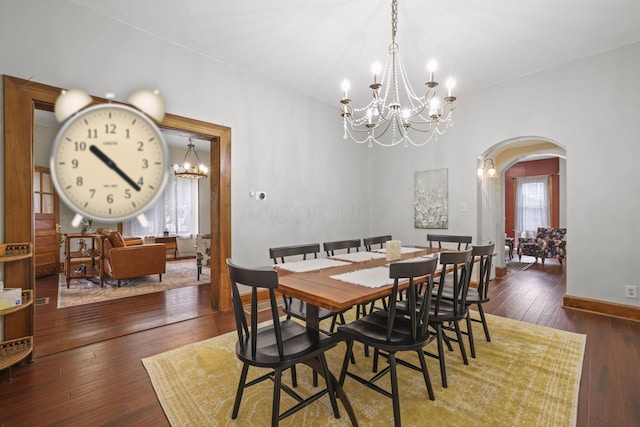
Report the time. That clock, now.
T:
10:22
